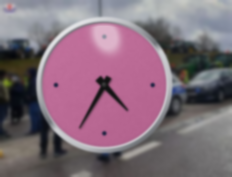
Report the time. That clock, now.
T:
4:35
